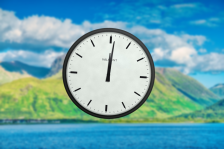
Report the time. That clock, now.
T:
12:01
